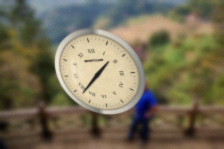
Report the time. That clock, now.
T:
1:38
